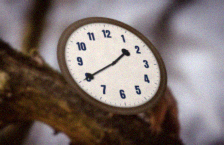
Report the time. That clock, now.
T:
1:40
